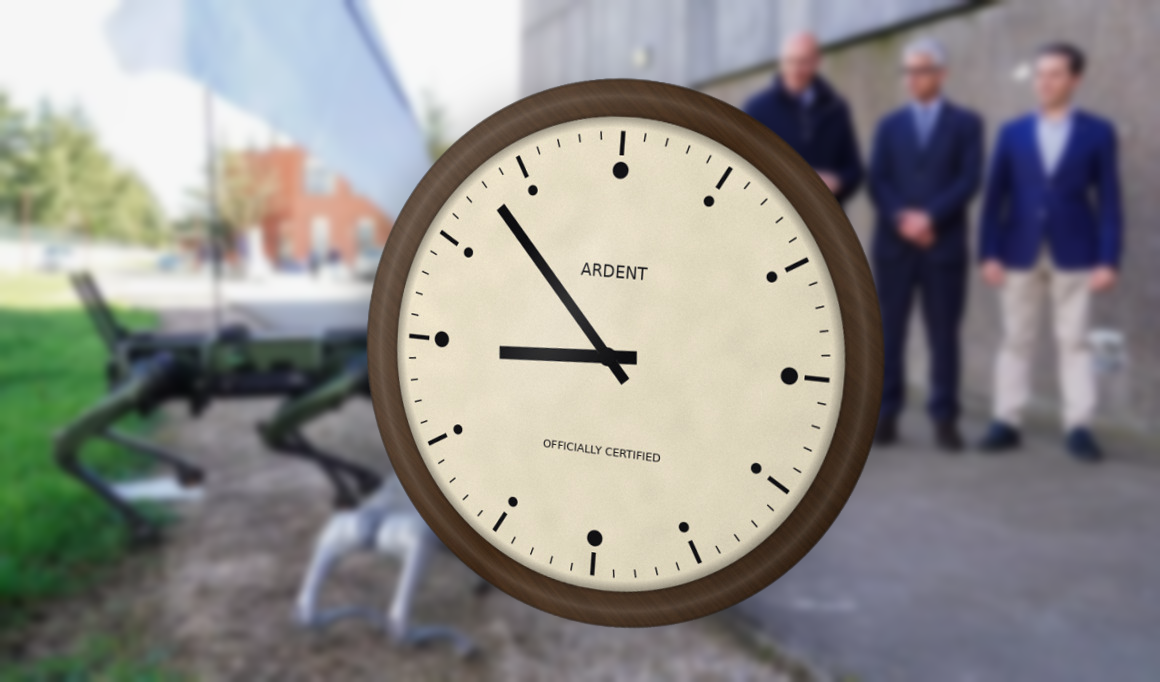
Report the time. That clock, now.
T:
8:53
